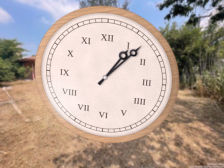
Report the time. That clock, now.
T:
1:07
